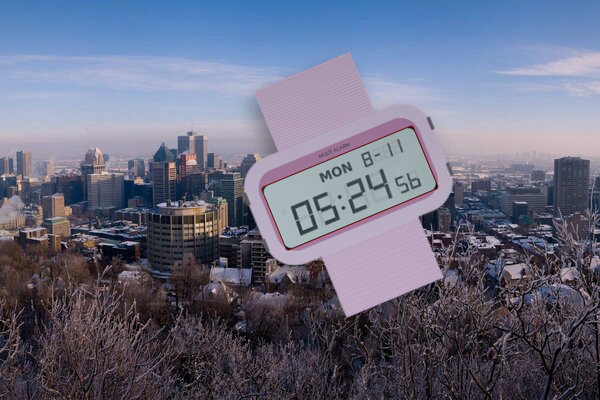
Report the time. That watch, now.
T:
5:24:56
